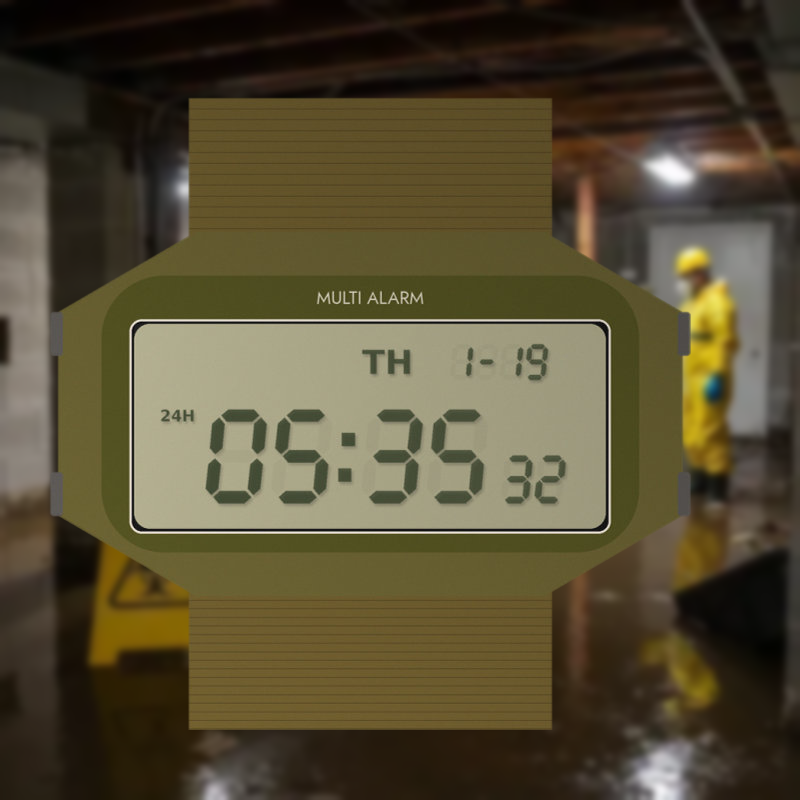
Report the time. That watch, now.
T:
5:35:32
